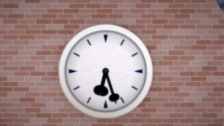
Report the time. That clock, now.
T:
6:27
